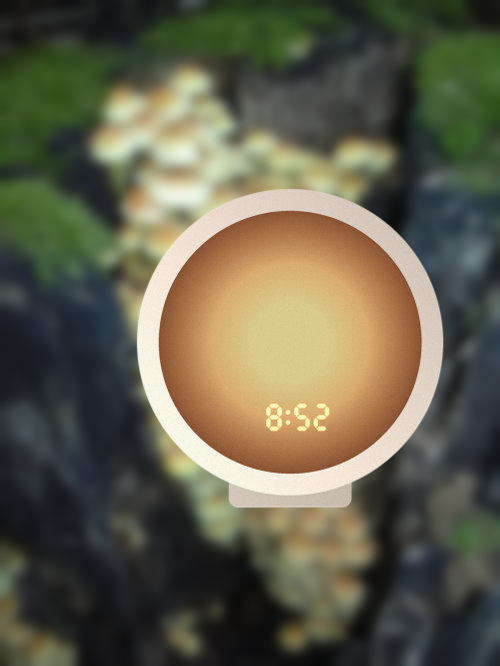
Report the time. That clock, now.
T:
8:52
